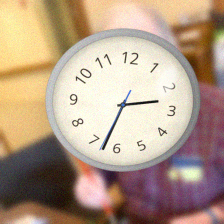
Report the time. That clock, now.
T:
2:32:33
